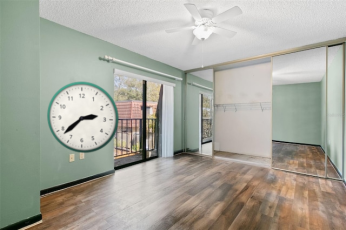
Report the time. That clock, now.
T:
2:38
